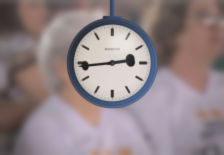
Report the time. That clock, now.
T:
2:44
